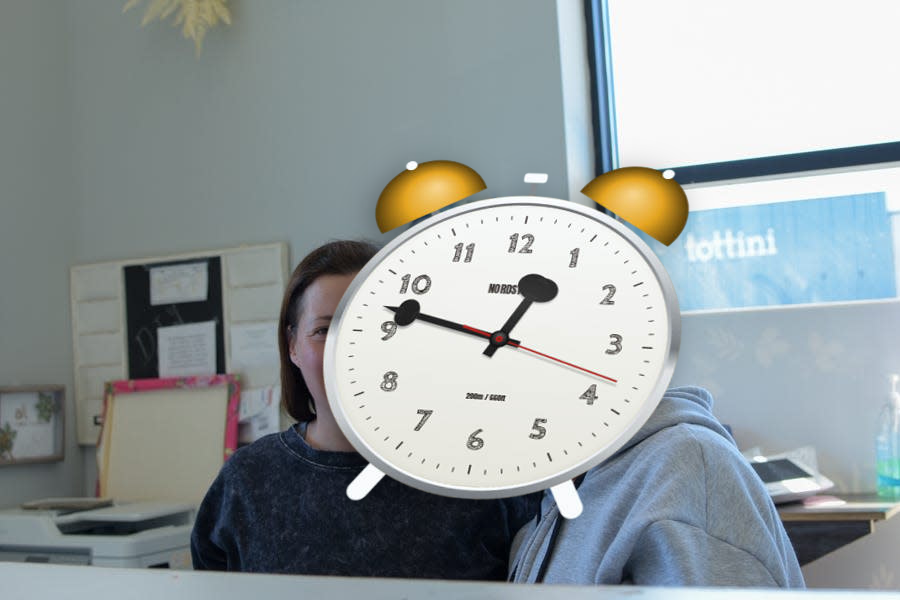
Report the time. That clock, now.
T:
12:47:18
